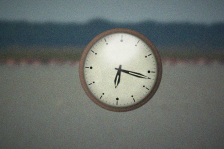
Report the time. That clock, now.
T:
6:17
